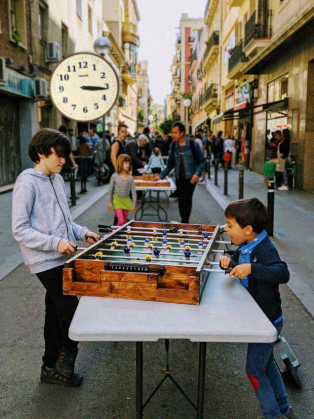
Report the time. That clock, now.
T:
3:16
